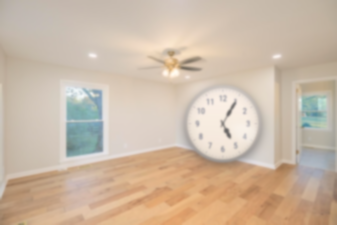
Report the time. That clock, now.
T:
5:05
